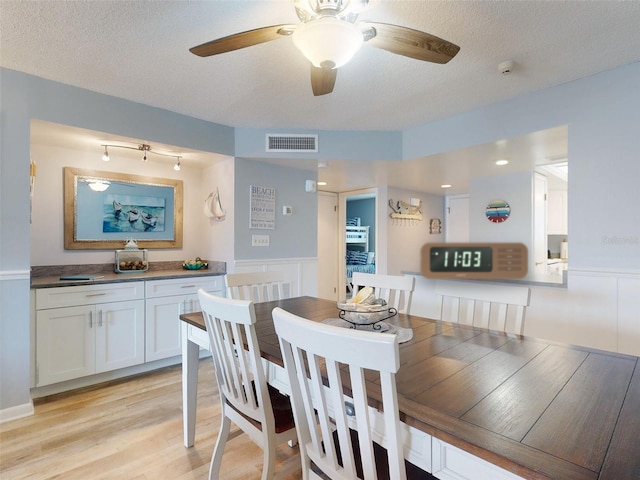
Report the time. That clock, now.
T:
11:03
